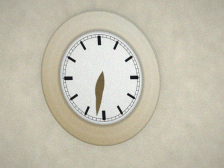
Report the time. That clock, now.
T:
6:32
